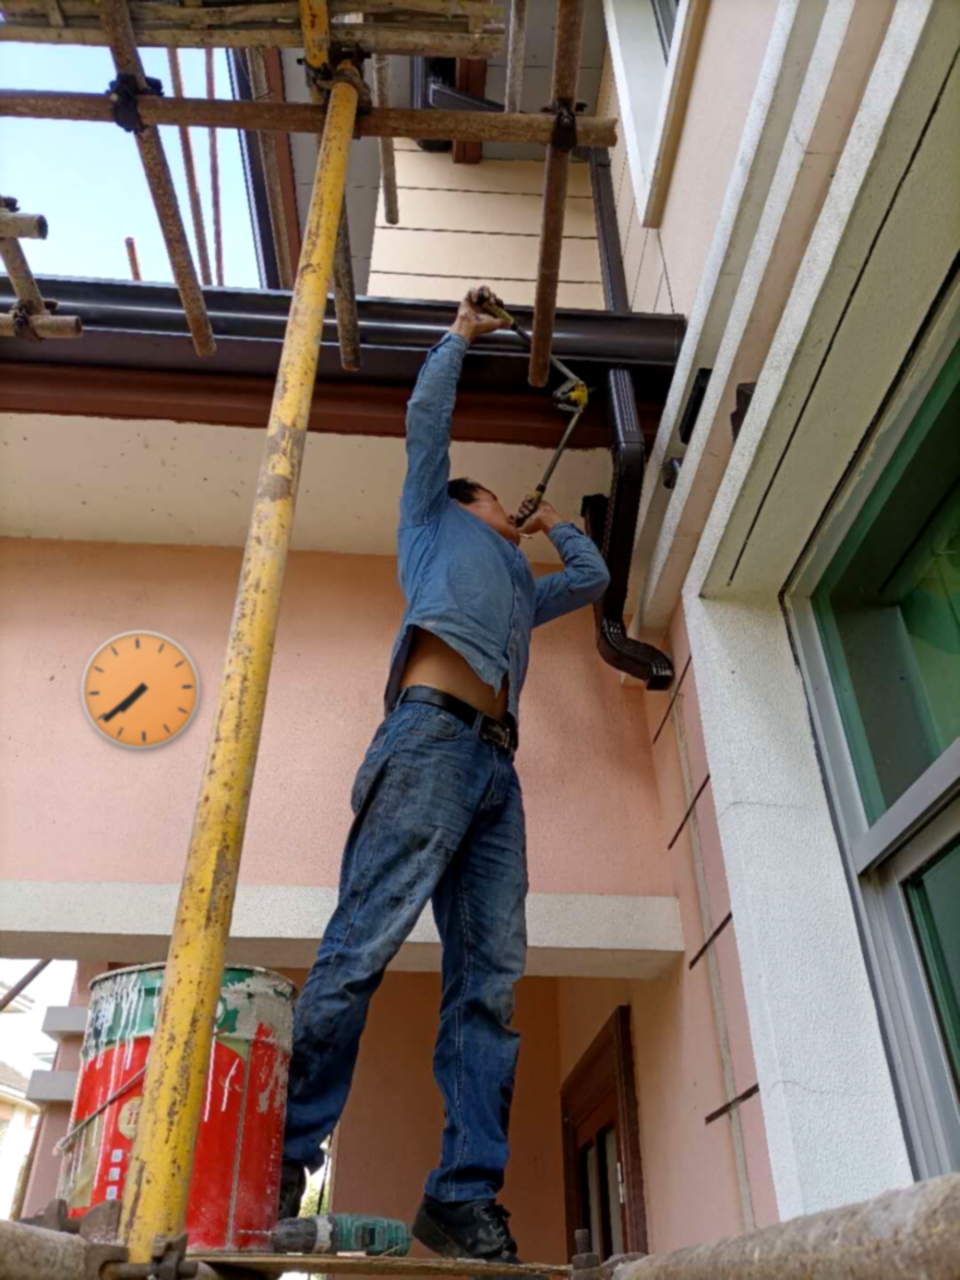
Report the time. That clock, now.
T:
7:39
